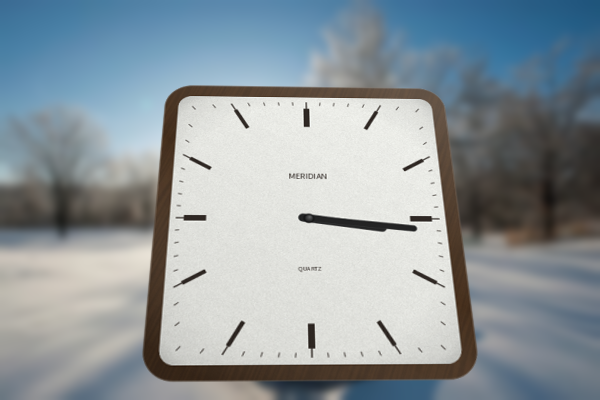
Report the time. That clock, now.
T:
3:16
